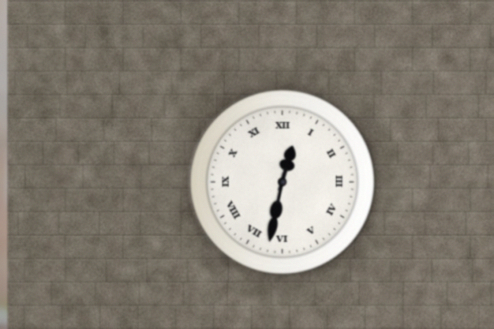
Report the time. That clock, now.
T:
12:32
